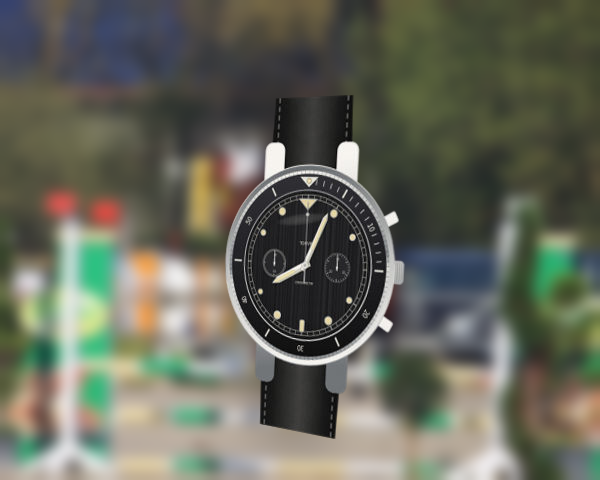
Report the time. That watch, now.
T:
8:04
